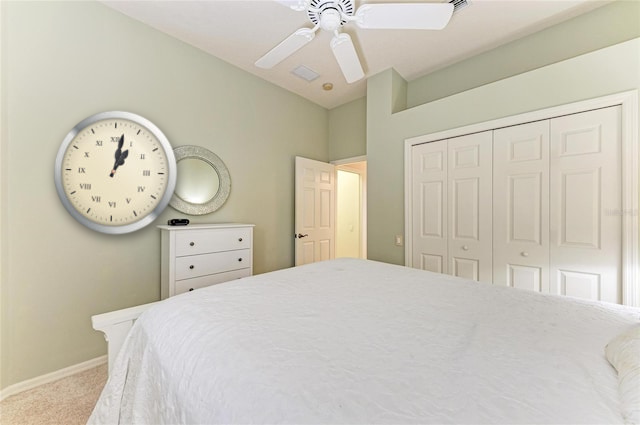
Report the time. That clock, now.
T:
1:02
